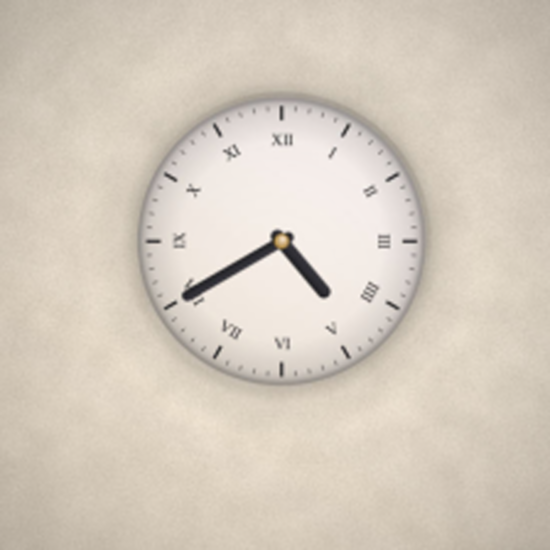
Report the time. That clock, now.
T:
4:40
